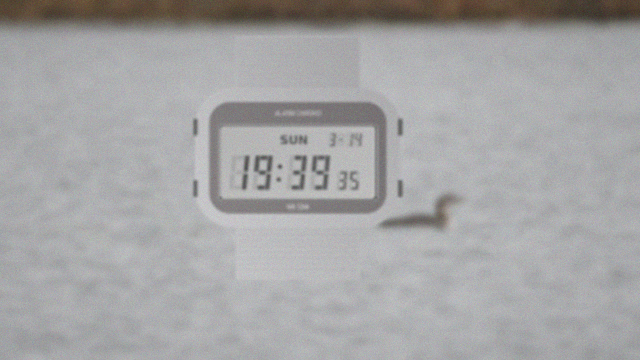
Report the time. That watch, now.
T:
19:39:35
